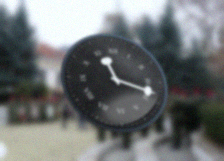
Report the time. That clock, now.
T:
11:18
